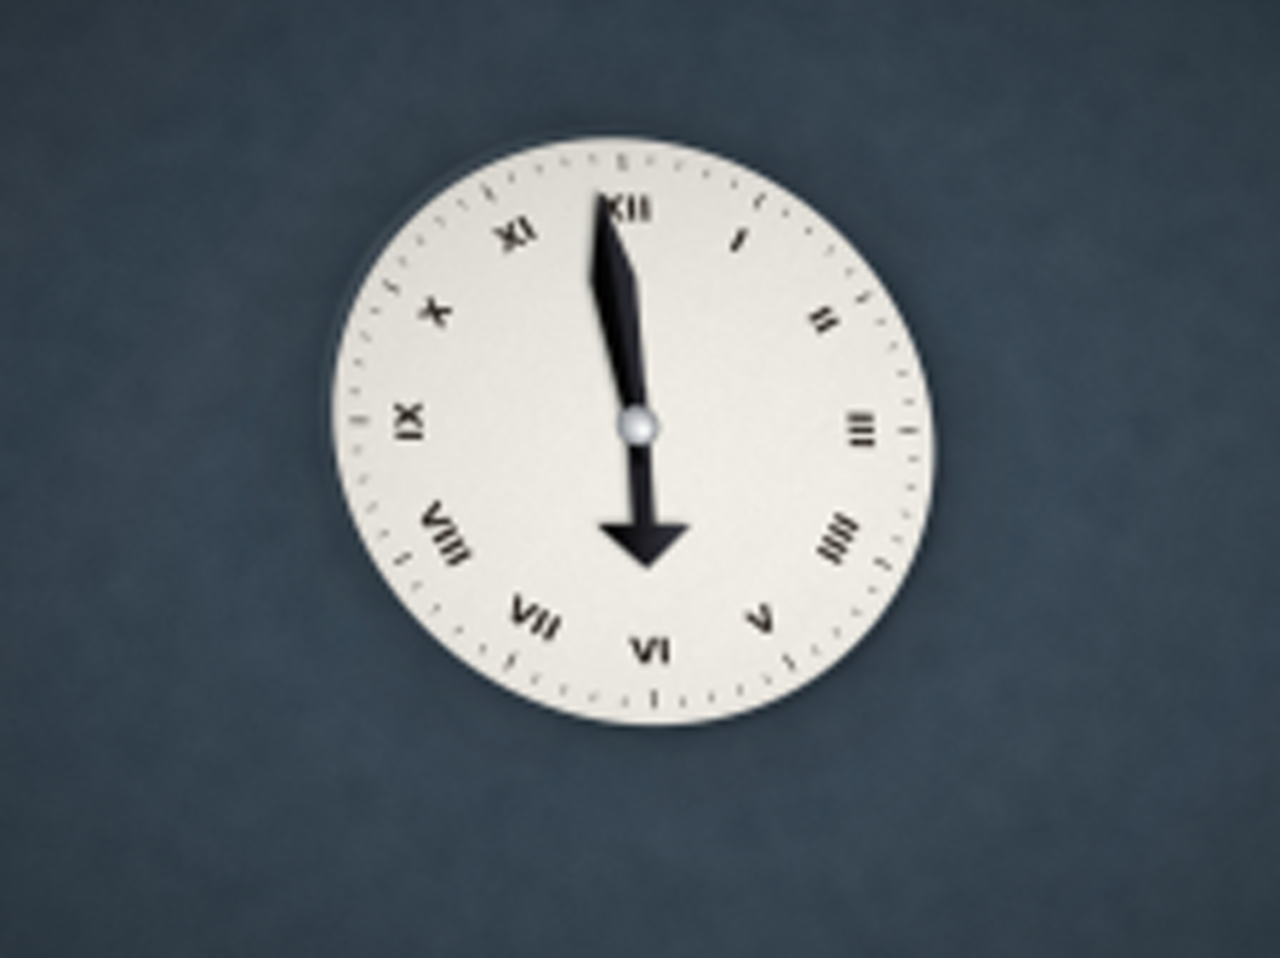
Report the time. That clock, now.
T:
5:59
